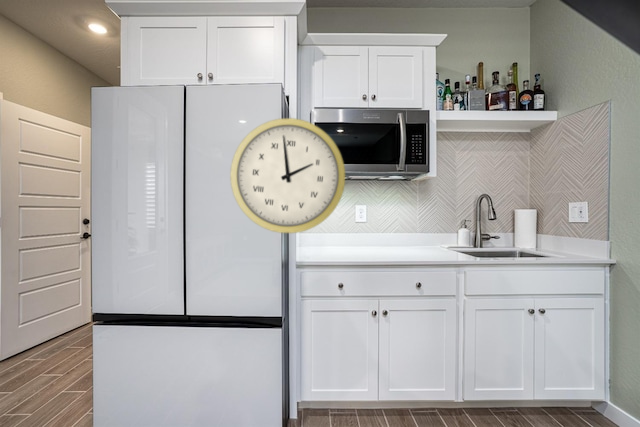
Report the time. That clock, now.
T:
1:58
